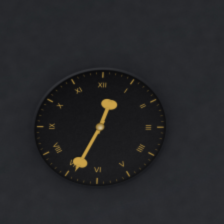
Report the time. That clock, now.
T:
12:34
